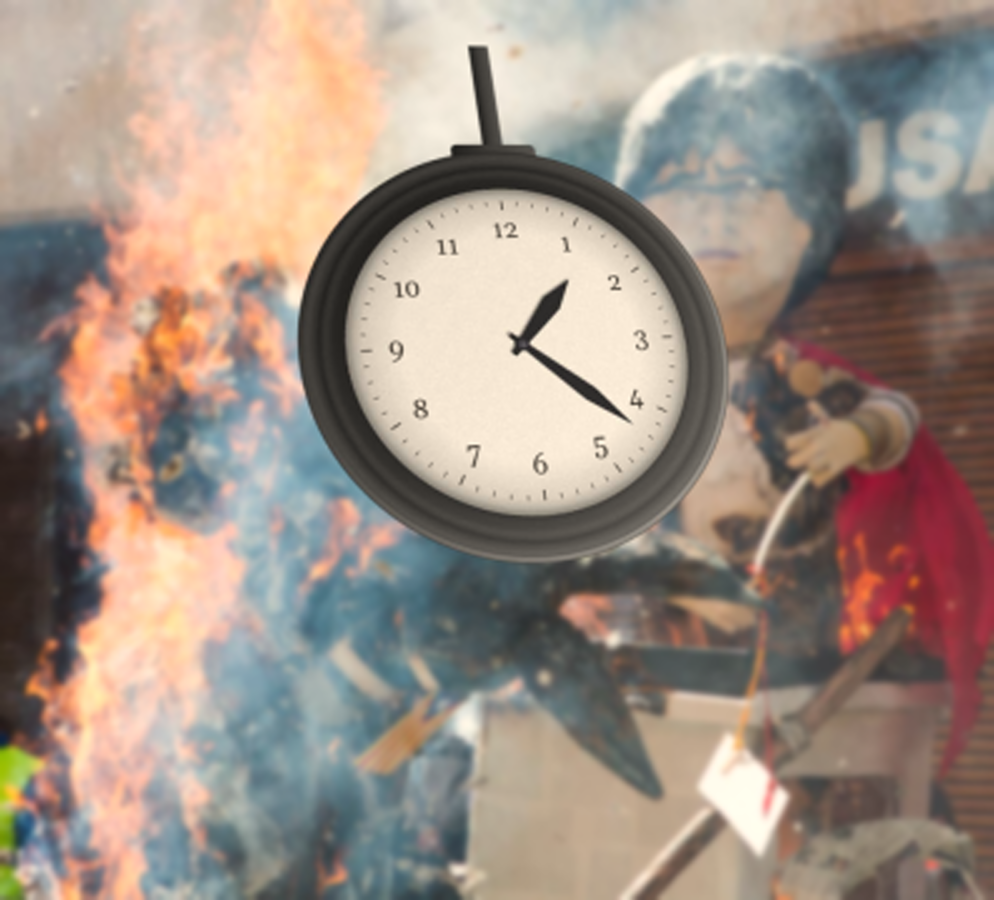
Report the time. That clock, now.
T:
1:22
